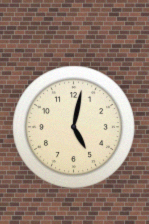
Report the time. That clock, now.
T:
5:02
